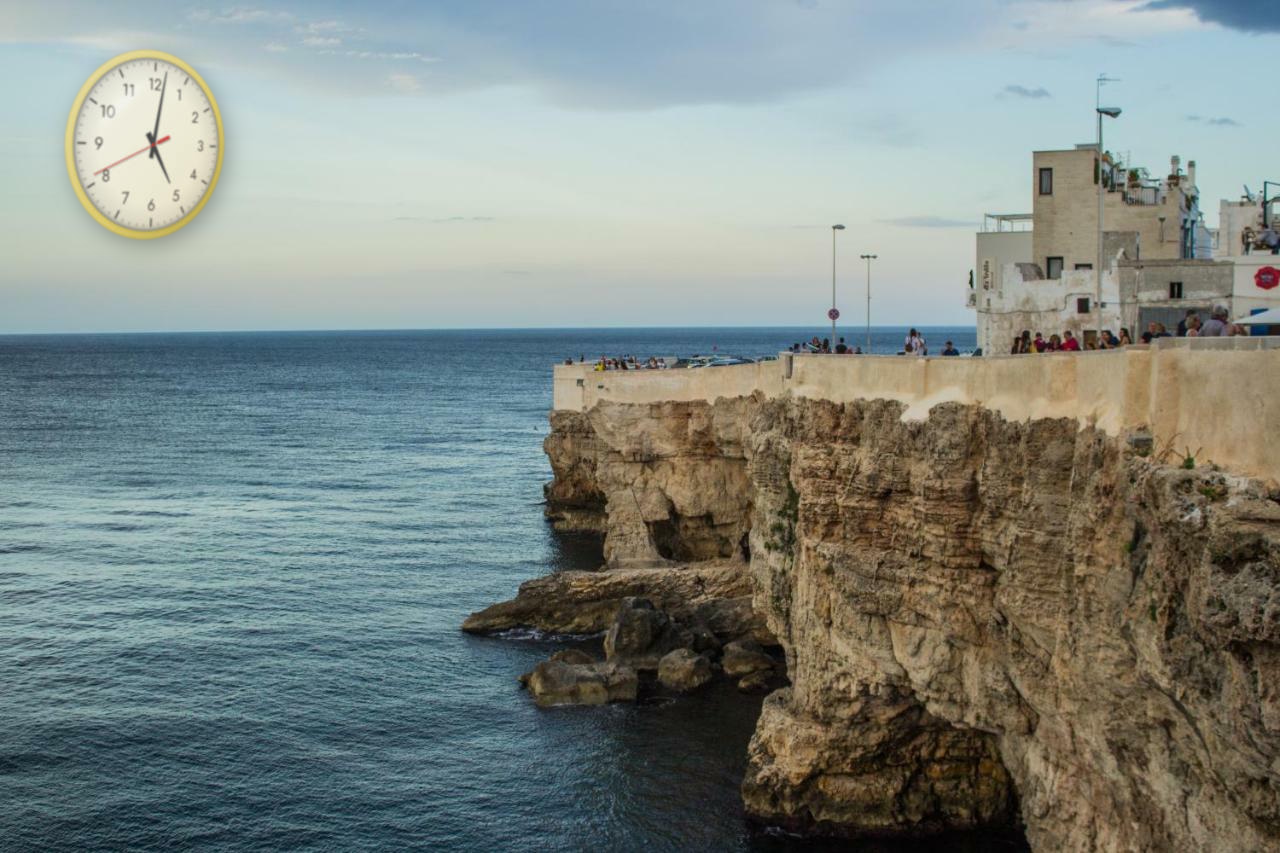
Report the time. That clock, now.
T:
5:01:41
